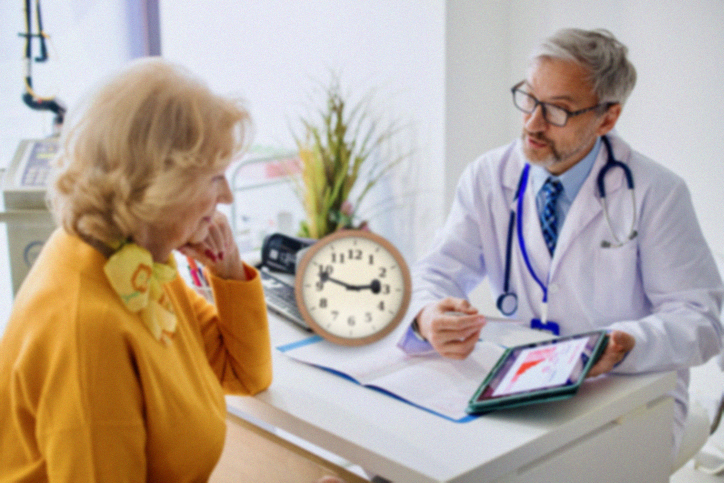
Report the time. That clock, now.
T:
2:48
